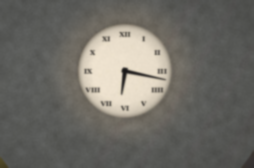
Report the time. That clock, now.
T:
6:17
